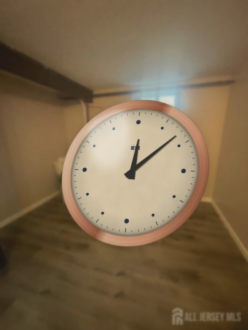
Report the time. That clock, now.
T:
12:08
